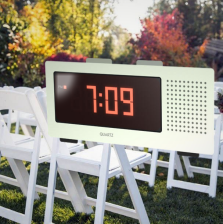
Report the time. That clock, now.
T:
7:09
